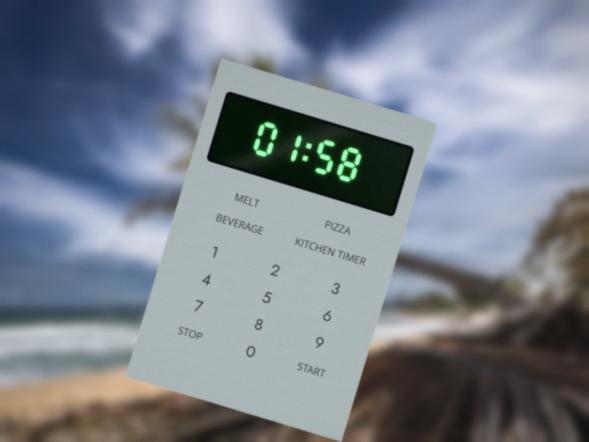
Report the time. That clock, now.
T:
1:58
